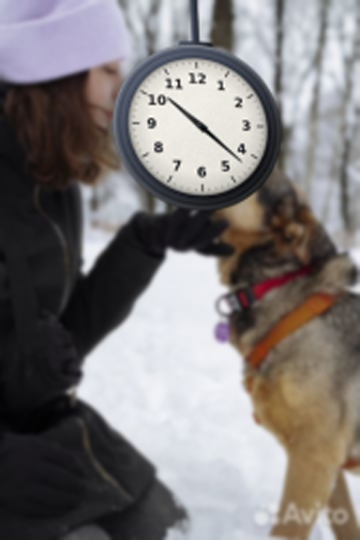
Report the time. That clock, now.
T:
10:22
